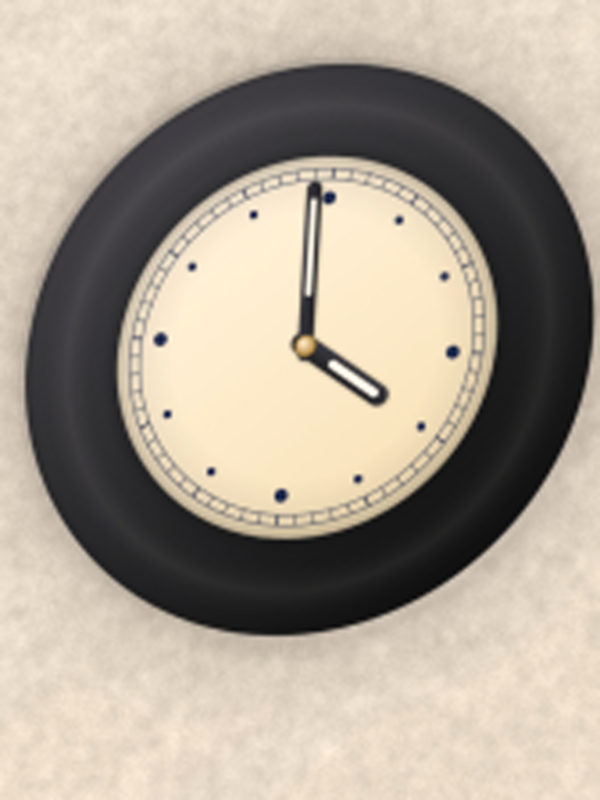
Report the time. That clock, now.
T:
3:59
